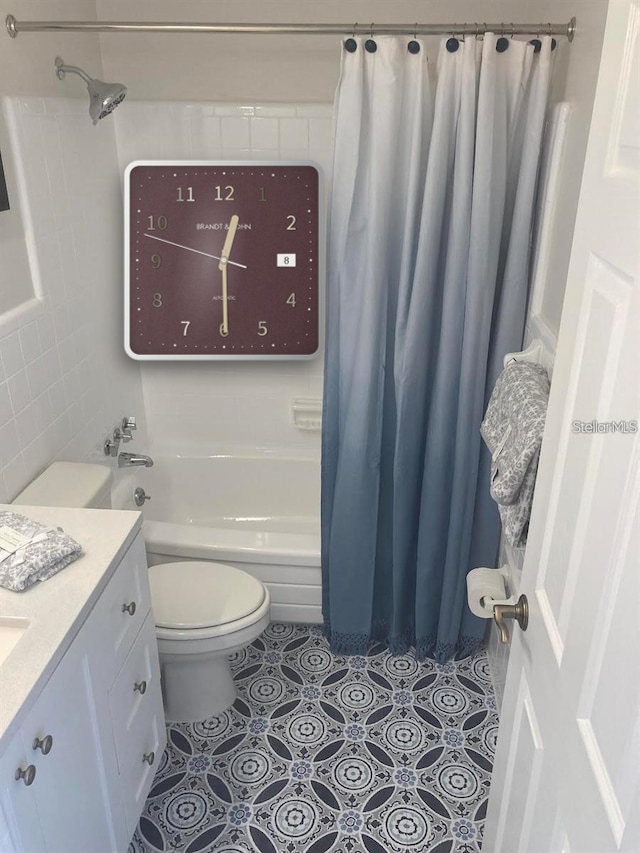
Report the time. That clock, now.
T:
12:29:48
